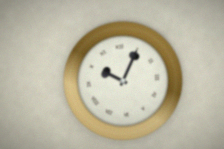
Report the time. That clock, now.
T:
10:05
